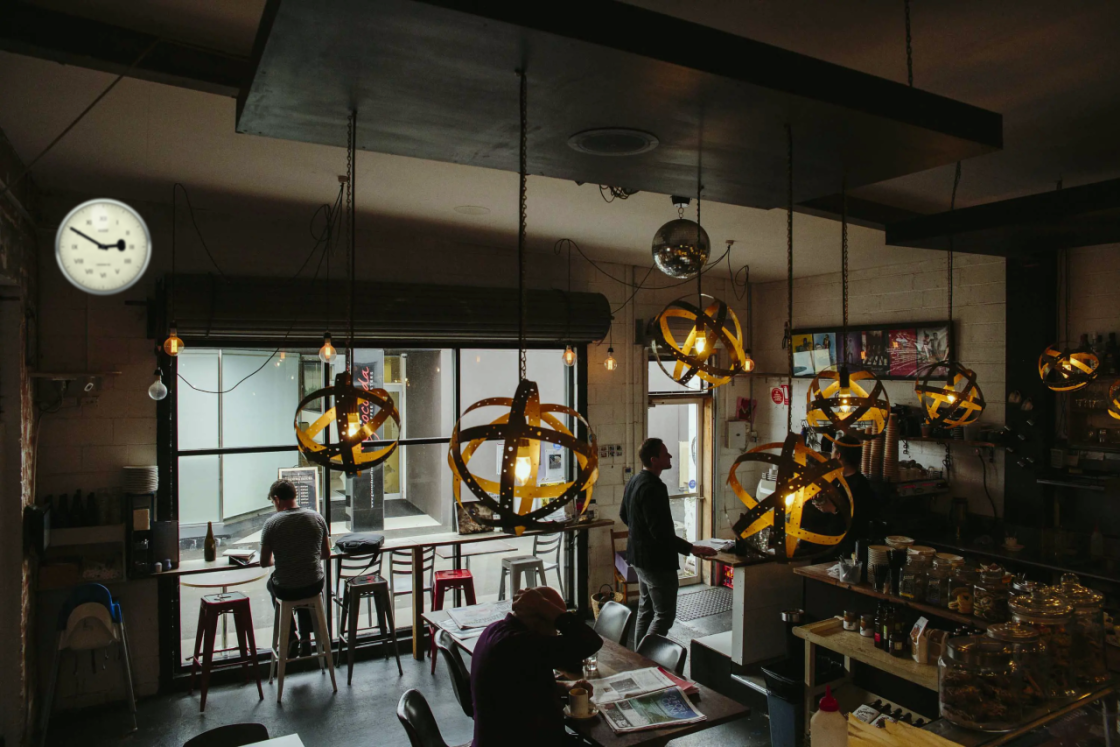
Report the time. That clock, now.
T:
2:50
